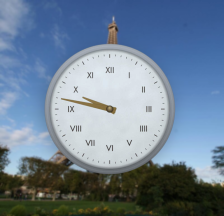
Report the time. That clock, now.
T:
9:47
